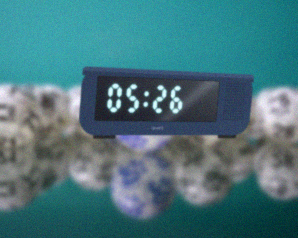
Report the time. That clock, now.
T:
5:26
